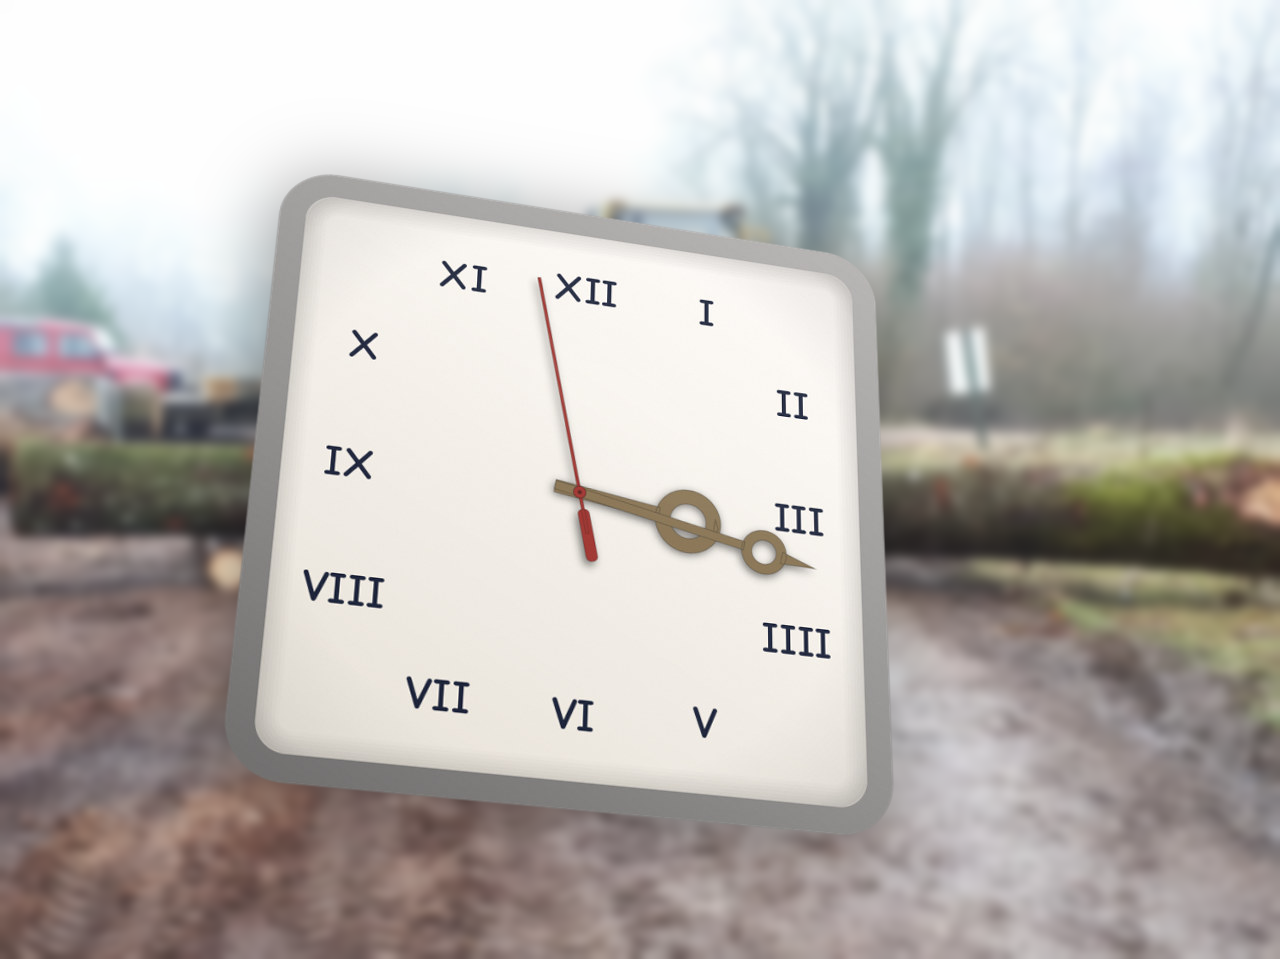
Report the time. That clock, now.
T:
3:16:58
